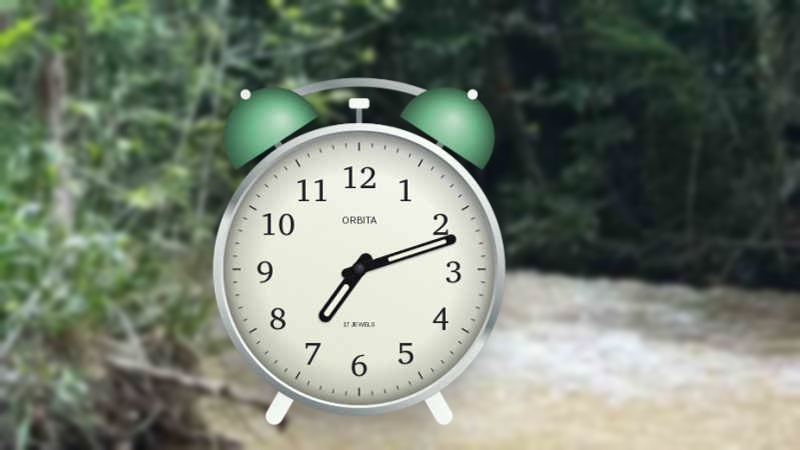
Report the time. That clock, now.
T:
7:12
